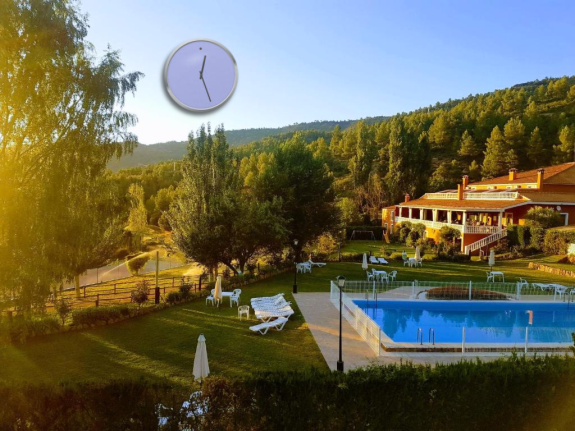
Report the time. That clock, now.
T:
12:27
